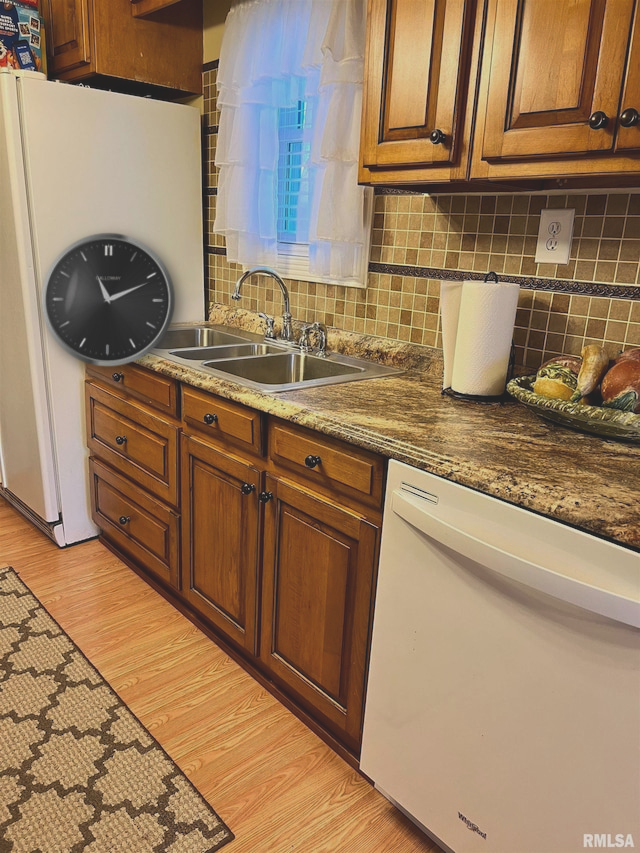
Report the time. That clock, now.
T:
11:11
